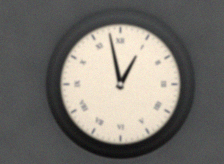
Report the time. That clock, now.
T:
12:58
